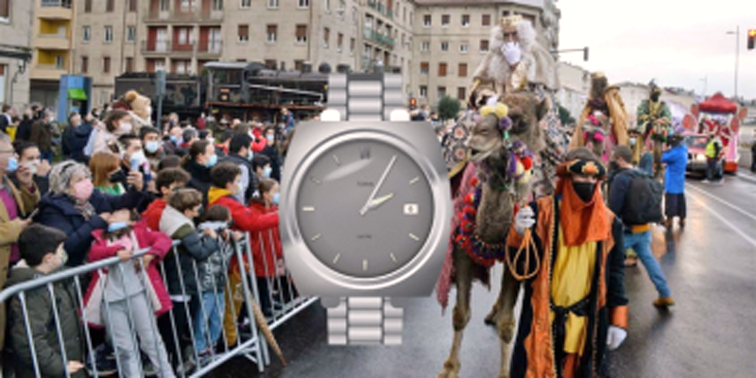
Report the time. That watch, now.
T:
2:05
